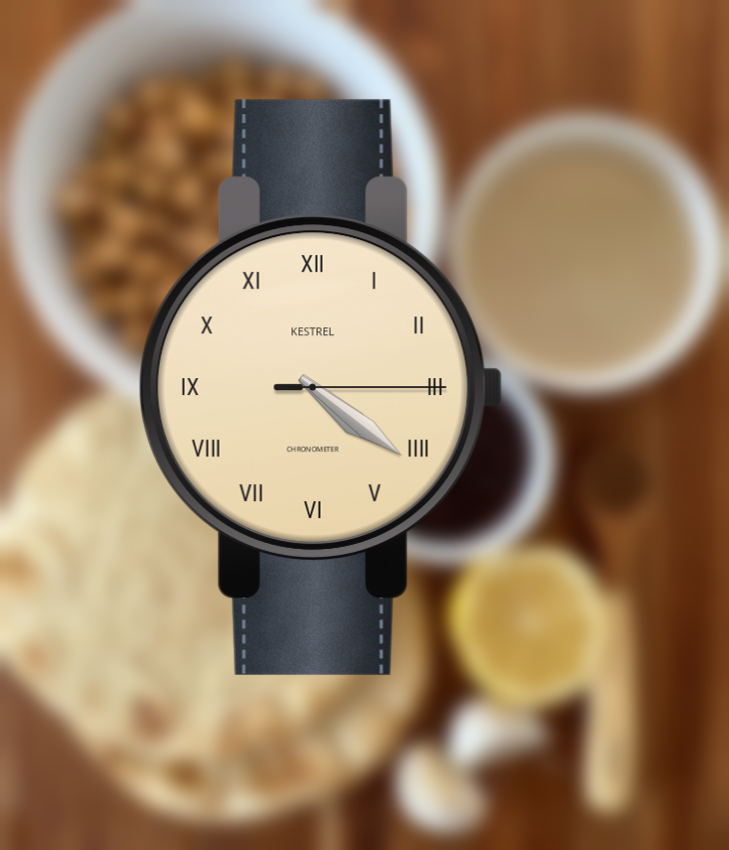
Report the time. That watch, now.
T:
4:21:15
